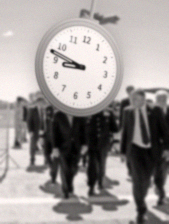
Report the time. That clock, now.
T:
8:47
